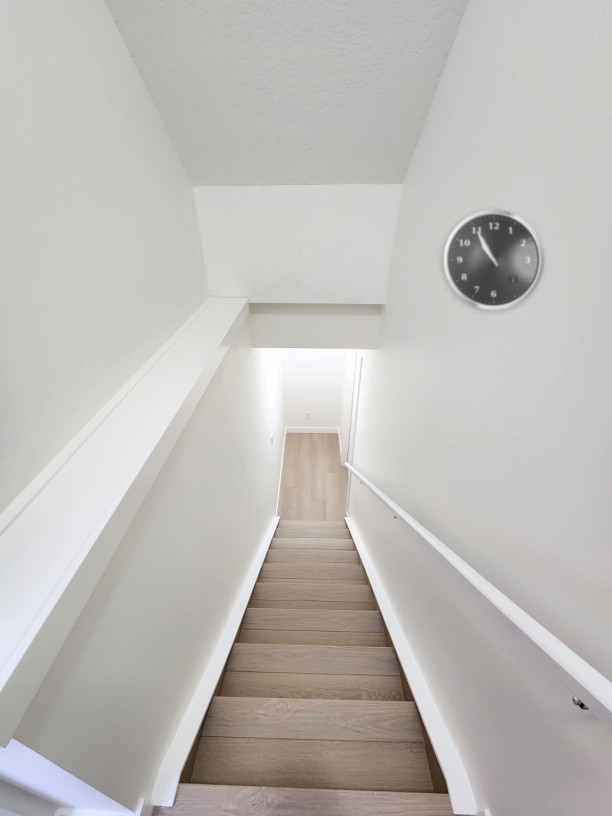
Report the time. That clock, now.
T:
10:55
